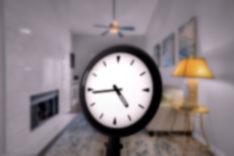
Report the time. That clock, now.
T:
4:44
